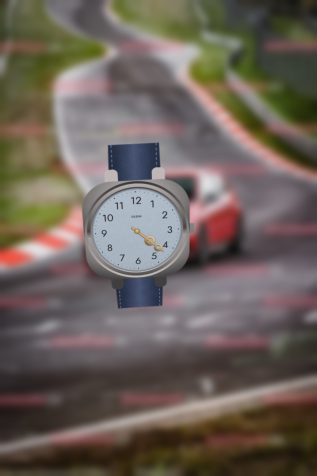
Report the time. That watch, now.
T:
4:22
